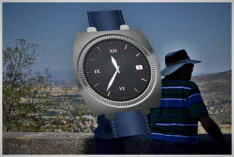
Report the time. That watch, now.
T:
11:36
